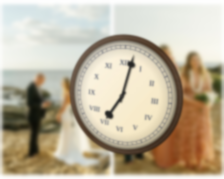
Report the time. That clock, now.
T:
7:02
